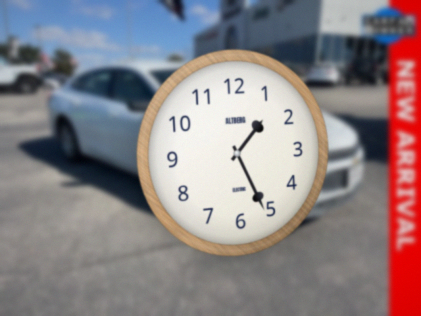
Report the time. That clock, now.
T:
1:26
